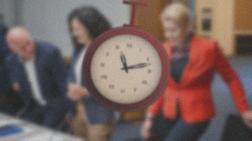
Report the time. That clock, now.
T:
11:12
